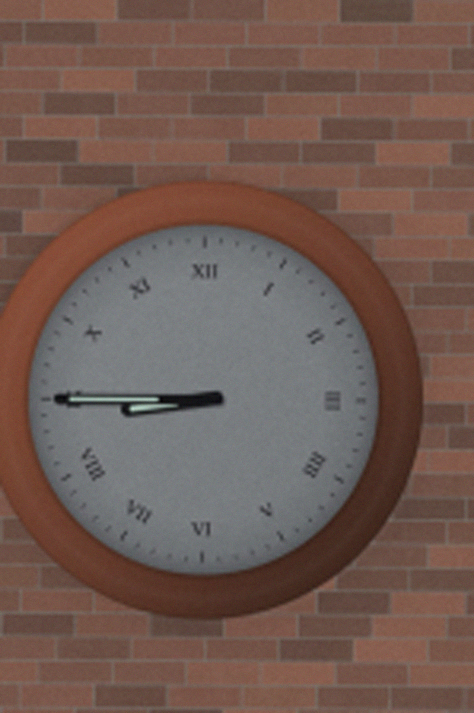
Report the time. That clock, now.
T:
8:45
